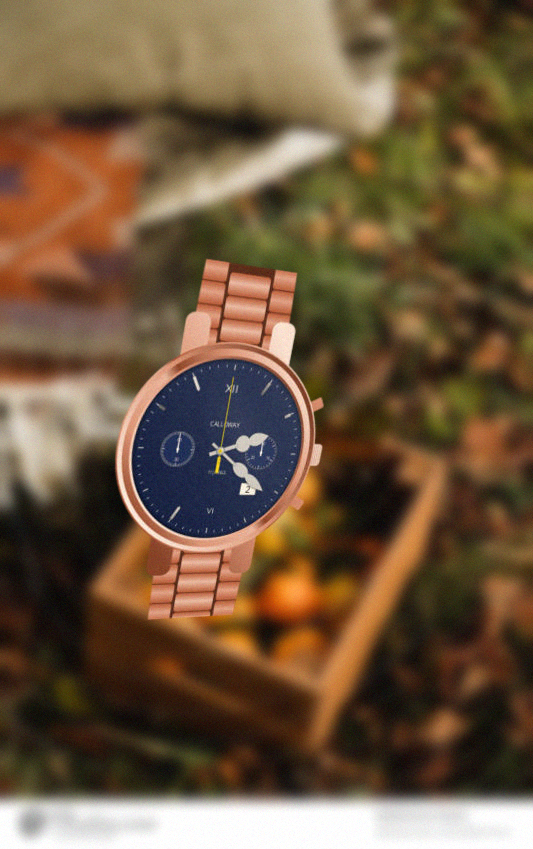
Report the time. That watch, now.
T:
2:21
